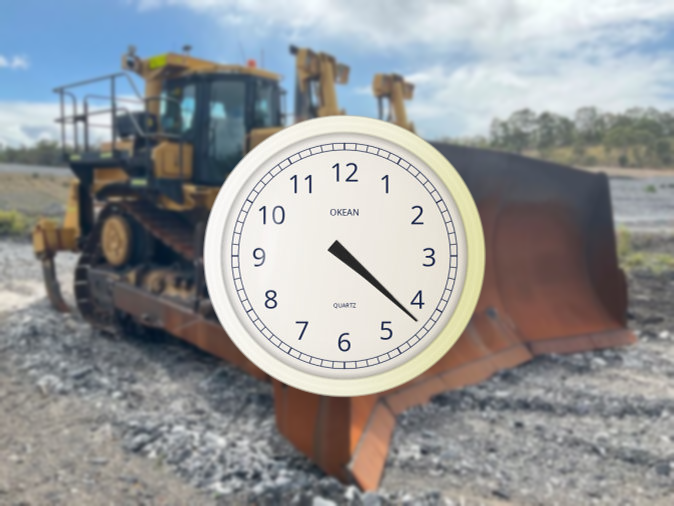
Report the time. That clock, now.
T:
4:22
